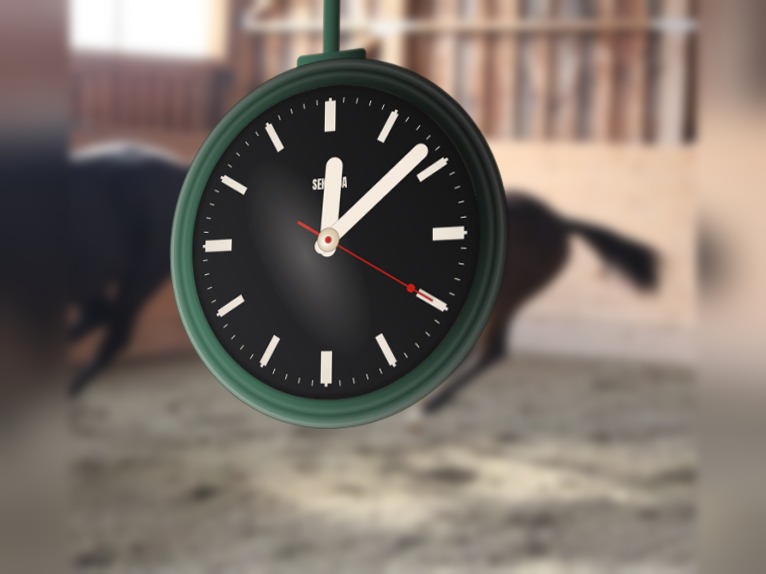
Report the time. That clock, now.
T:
12:08:20
